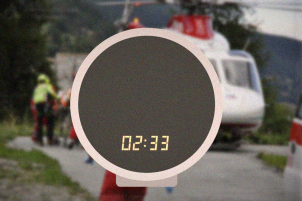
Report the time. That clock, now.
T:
2:33
